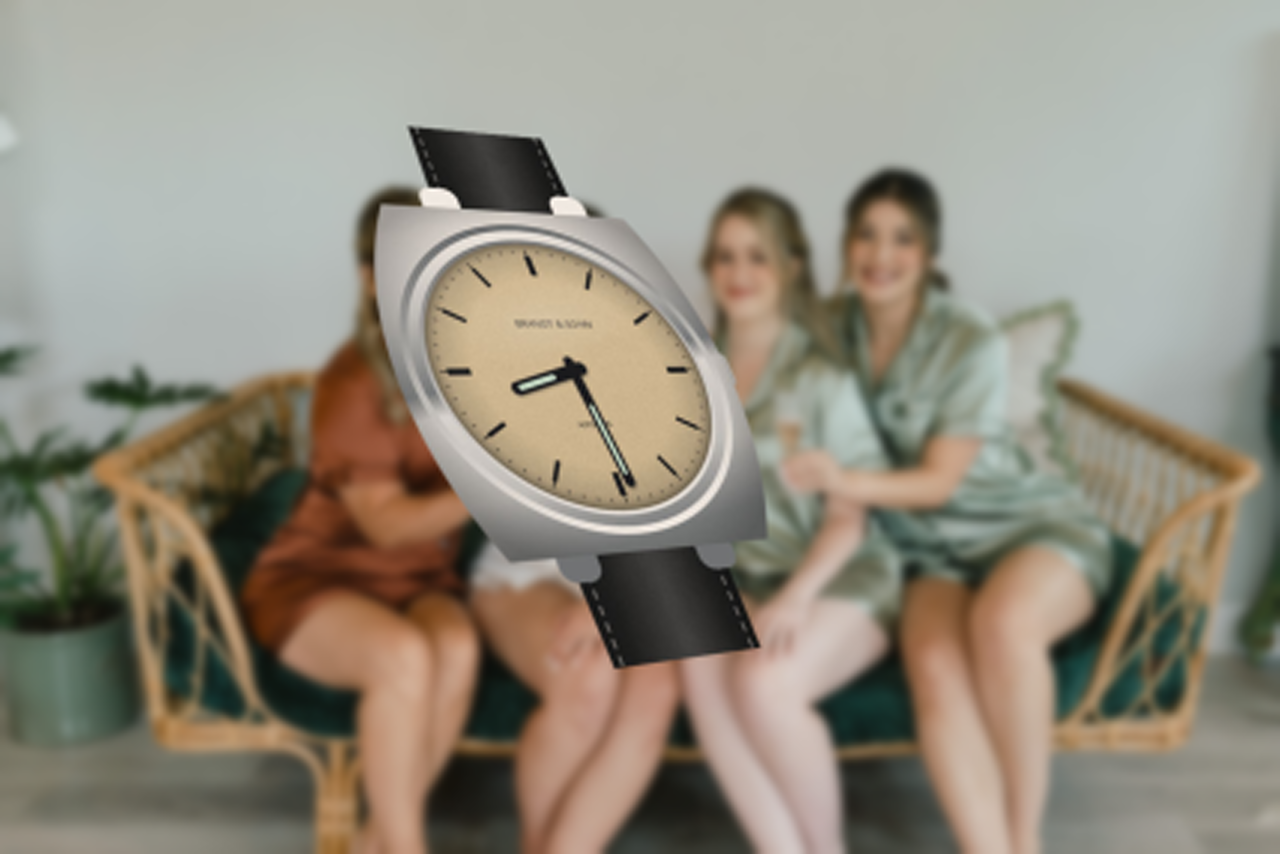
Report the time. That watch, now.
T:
8:29
